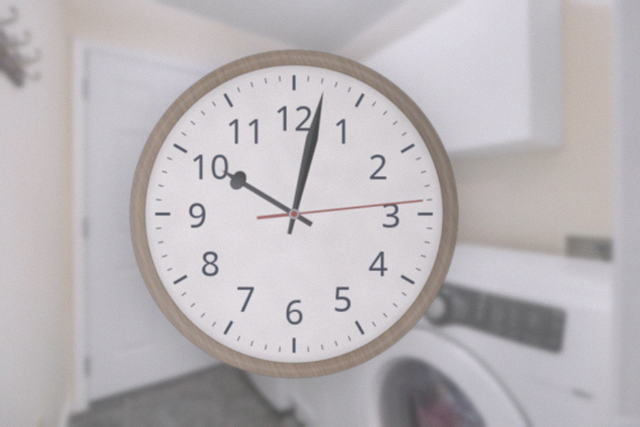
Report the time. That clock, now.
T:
10:02:14
